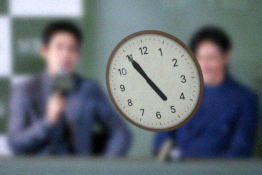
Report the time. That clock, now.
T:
4:55
